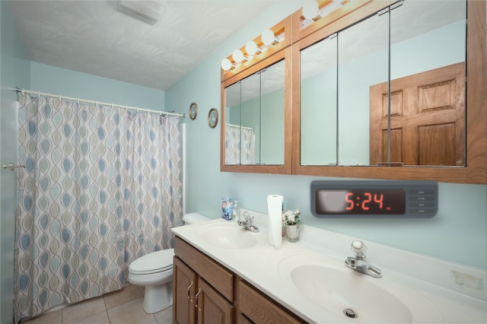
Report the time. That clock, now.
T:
5:24
